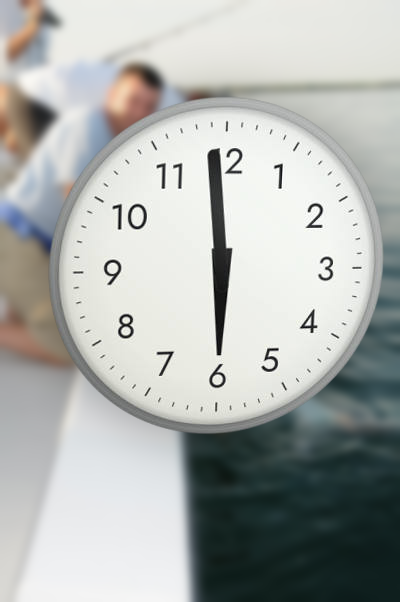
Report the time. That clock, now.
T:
5:59
